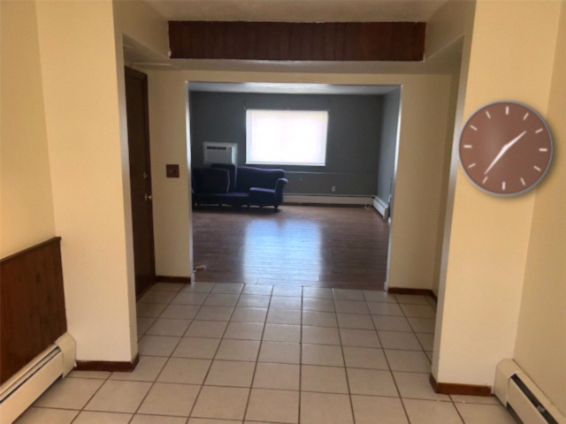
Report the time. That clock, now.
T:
1:36
